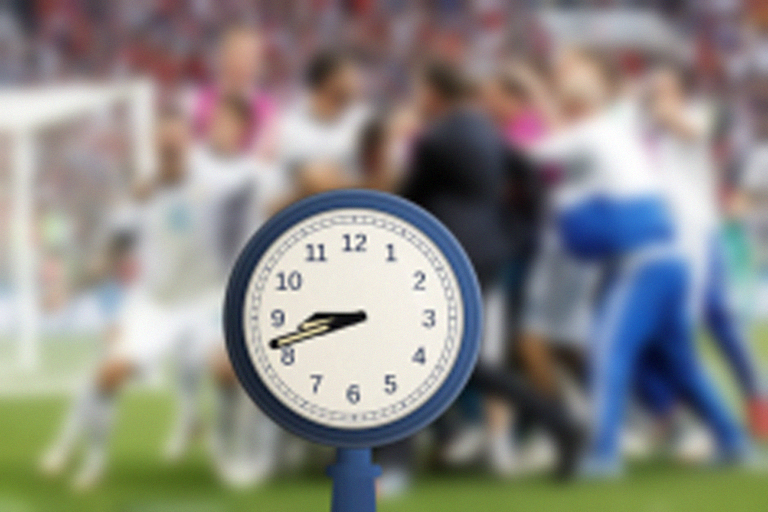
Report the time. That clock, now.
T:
8:42
